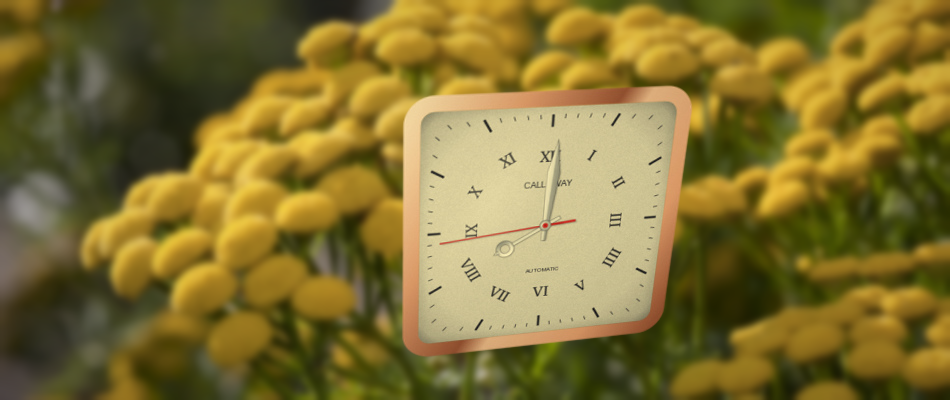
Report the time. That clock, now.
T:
8:00:44
